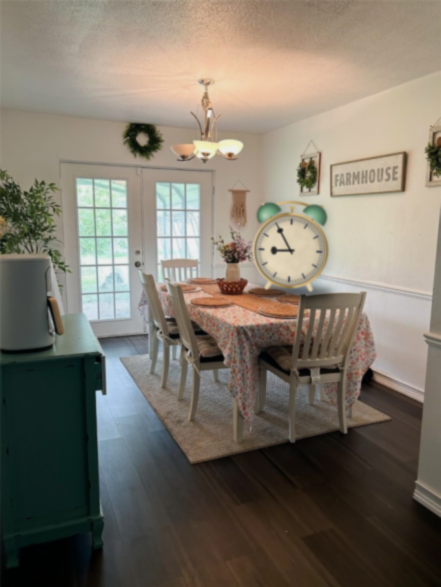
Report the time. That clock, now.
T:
8:55
